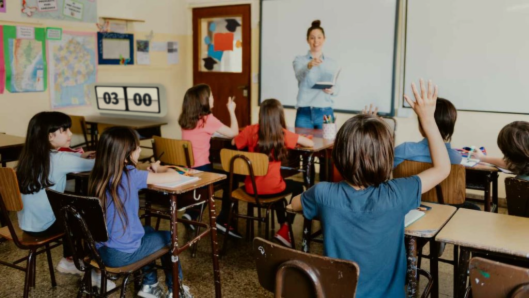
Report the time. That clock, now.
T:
3:00
